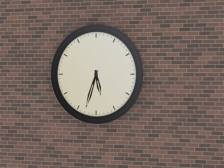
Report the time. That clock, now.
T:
5:33
